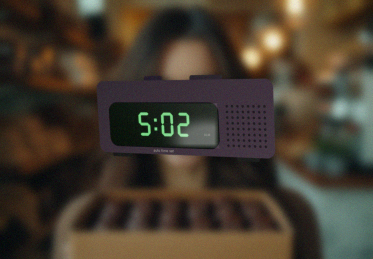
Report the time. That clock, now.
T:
5:02
